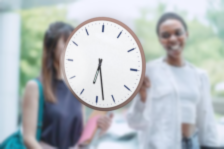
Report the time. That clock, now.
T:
6:28
